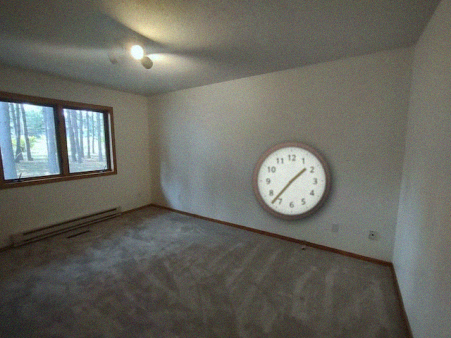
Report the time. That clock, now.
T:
1:37
